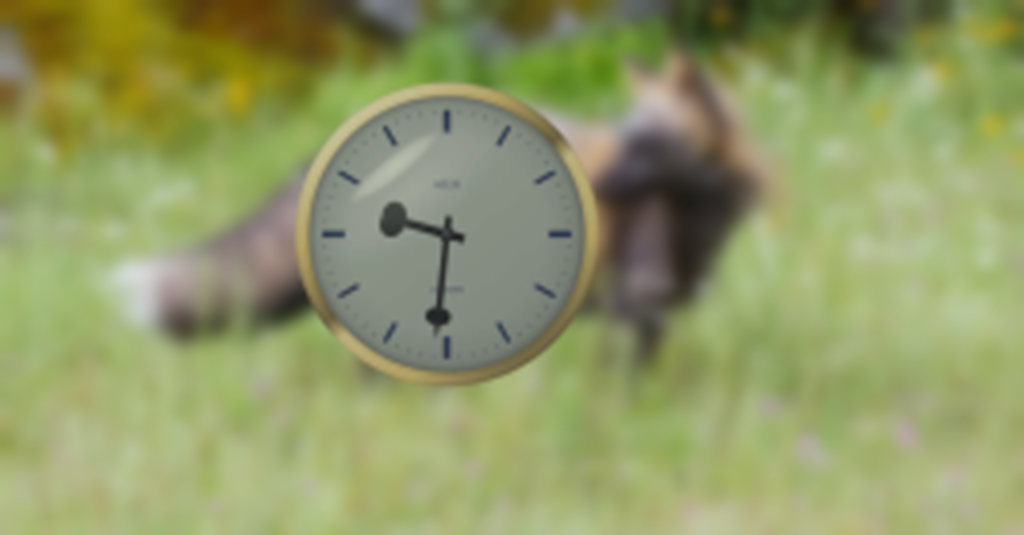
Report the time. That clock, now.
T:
9:31
